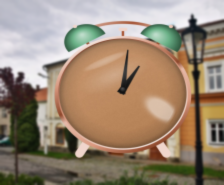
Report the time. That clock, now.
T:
1:01
